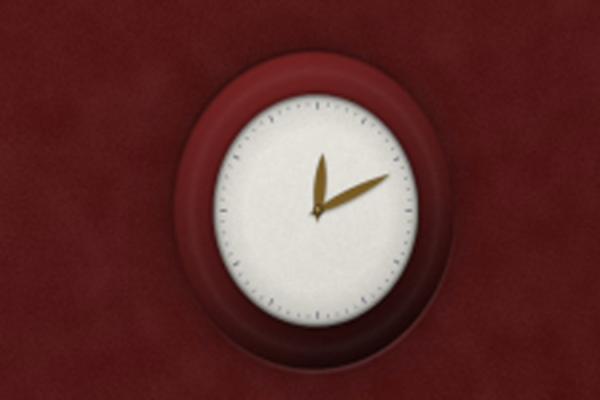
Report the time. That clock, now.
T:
12:11
